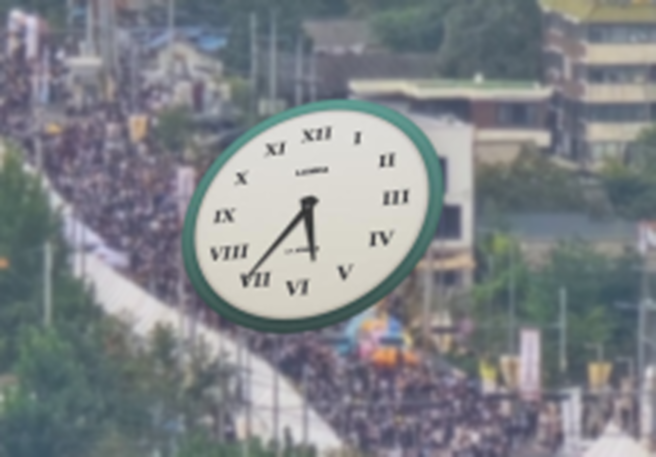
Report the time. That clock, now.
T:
5:36
